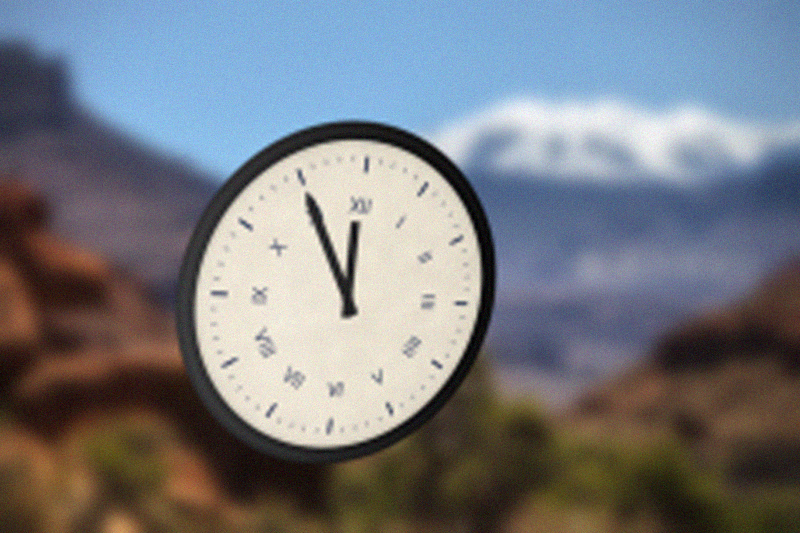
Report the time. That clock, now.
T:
11:55
